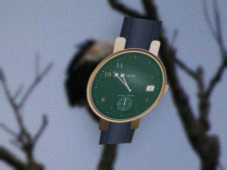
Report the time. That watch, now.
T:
10:52
